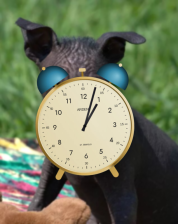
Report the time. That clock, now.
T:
1:03
